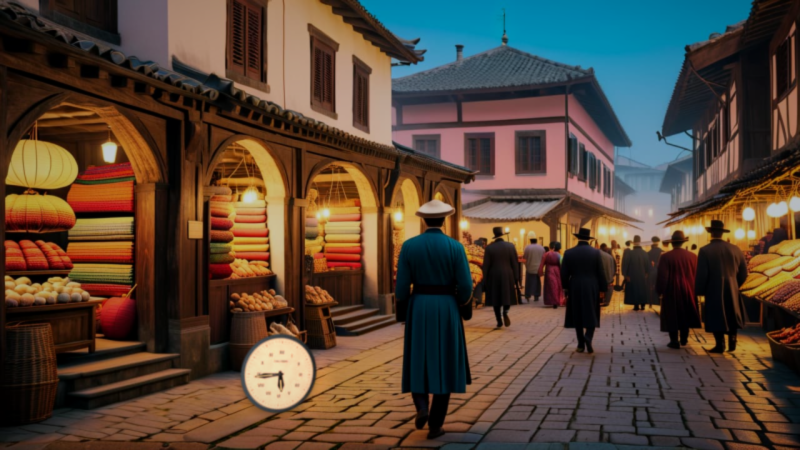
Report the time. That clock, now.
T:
5:44
